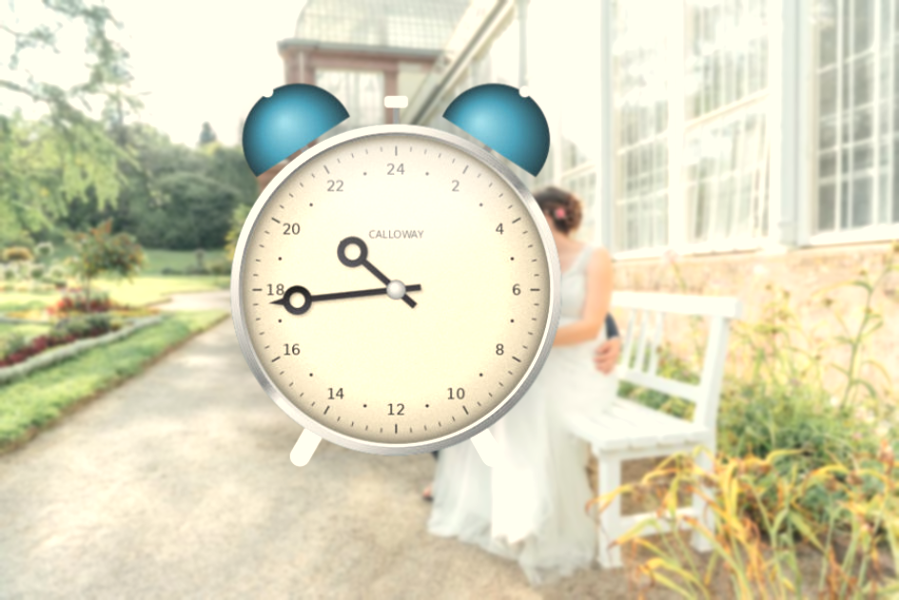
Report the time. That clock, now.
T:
20:44
